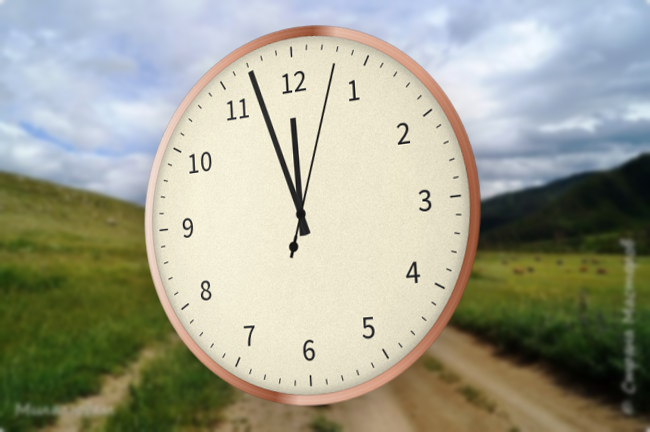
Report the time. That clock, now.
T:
11:57:03
